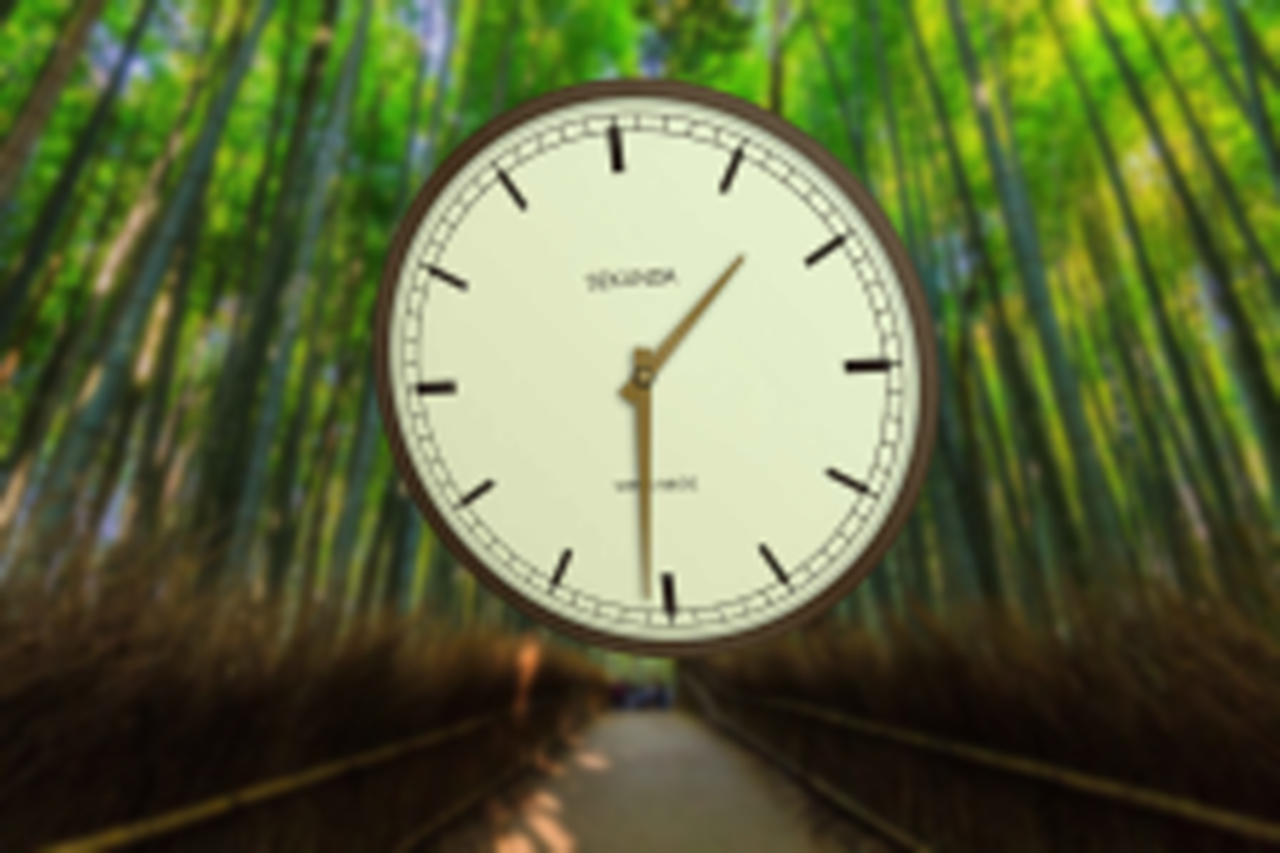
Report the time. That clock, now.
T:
1:31
